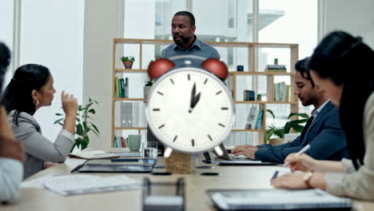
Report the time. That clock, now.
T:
1:02
